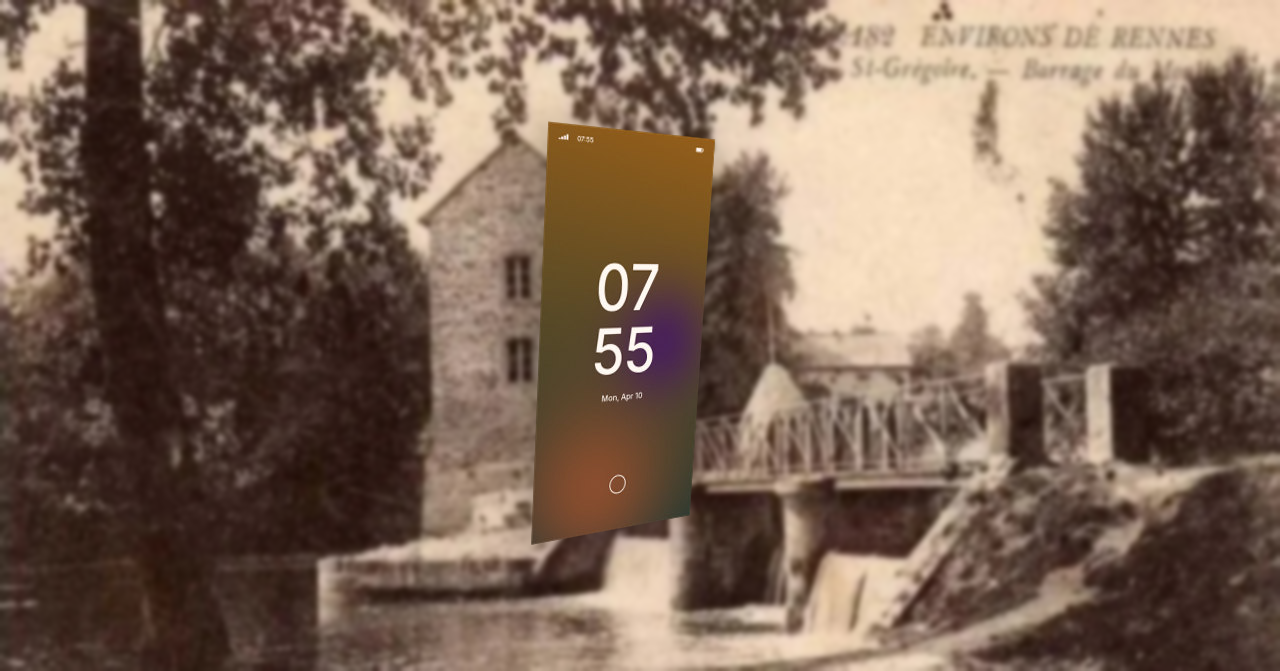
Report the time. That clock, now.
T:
7:55
